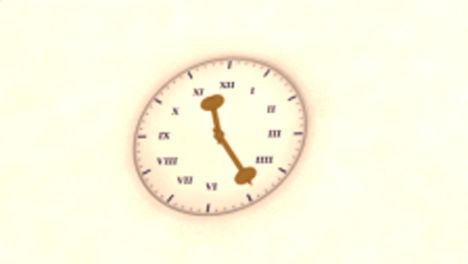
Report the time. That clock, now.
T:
11:24
